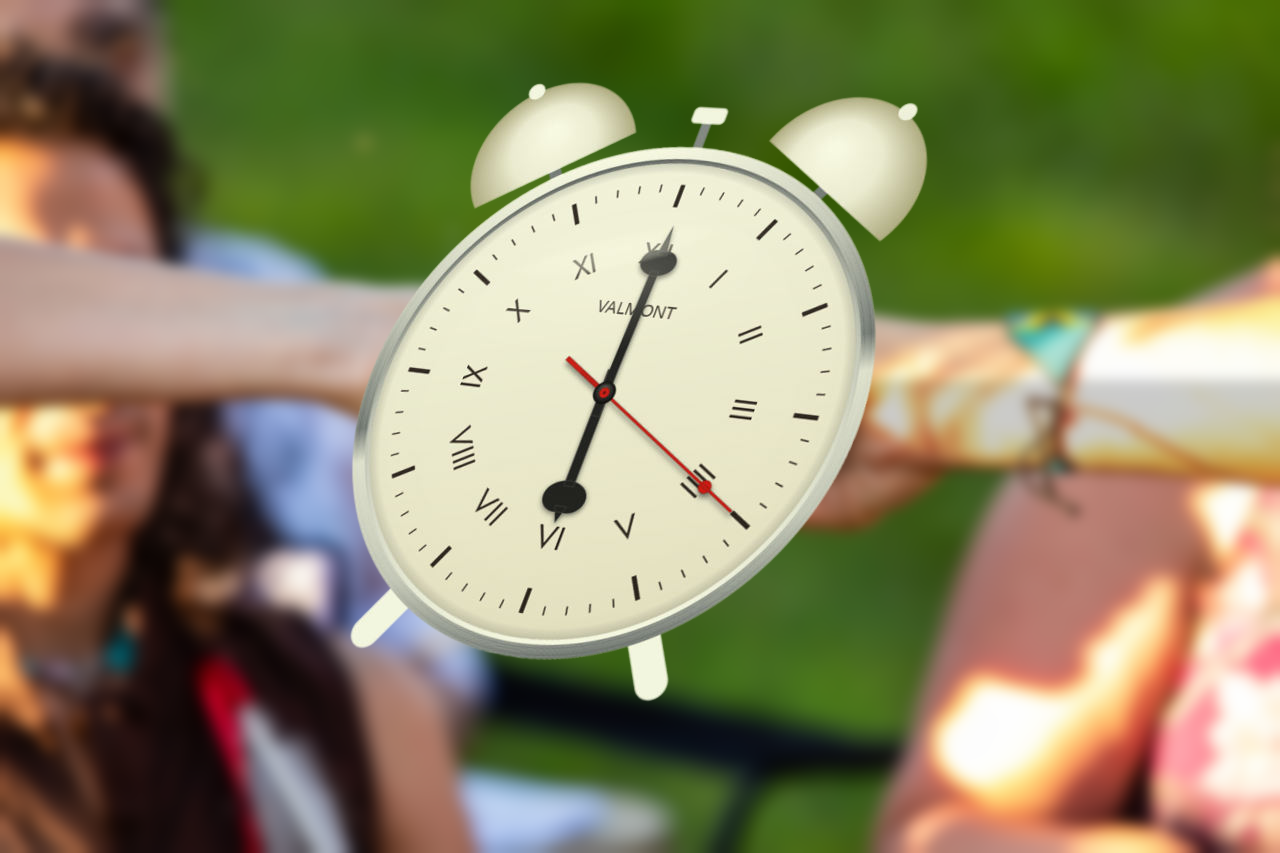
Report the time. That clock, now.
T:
6:00:20
